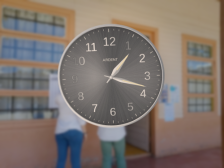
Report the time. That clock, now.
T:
1:18
